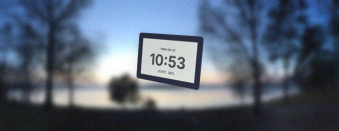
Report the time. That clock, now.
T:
10:53
